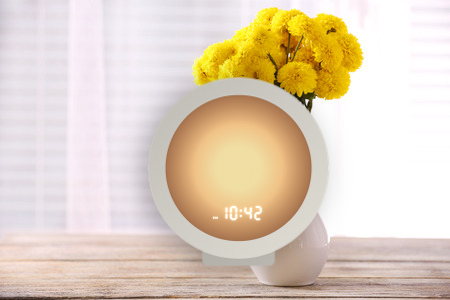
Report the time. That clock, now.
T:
10:42
